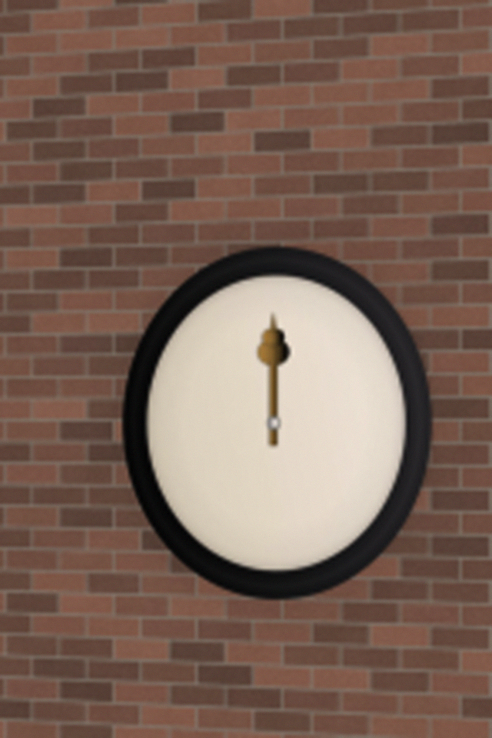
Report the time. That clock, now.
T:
12:00
